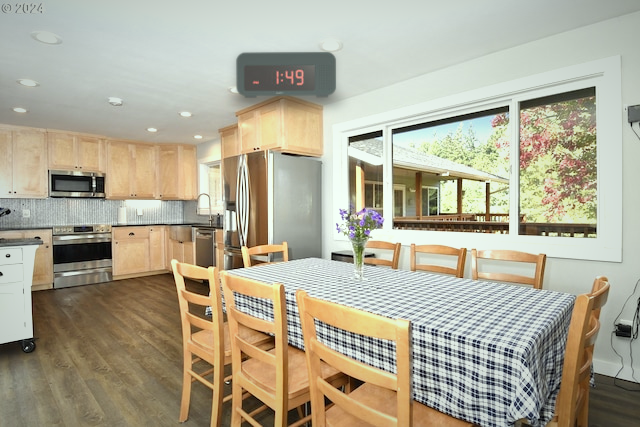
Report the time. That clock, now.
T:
1:49
